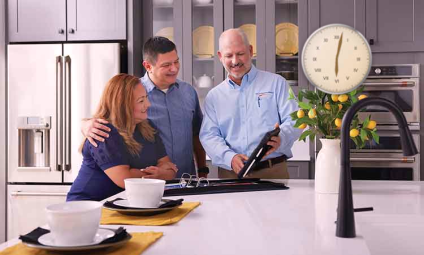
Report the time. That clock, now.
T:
6:02
